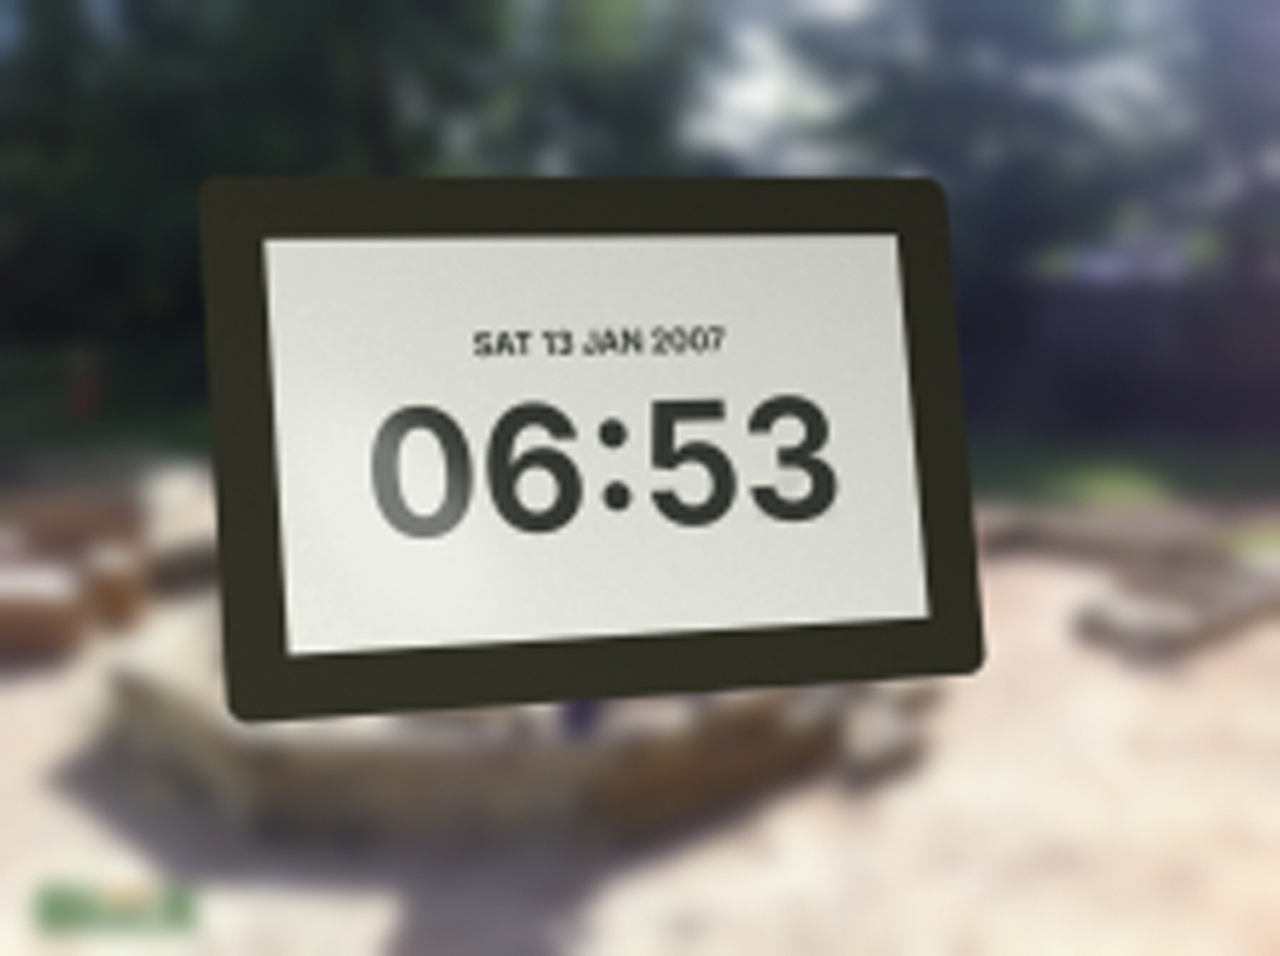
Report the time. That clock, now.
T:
6:53
